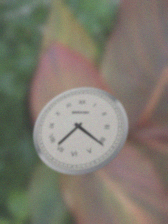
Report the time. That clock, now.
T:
7:21
